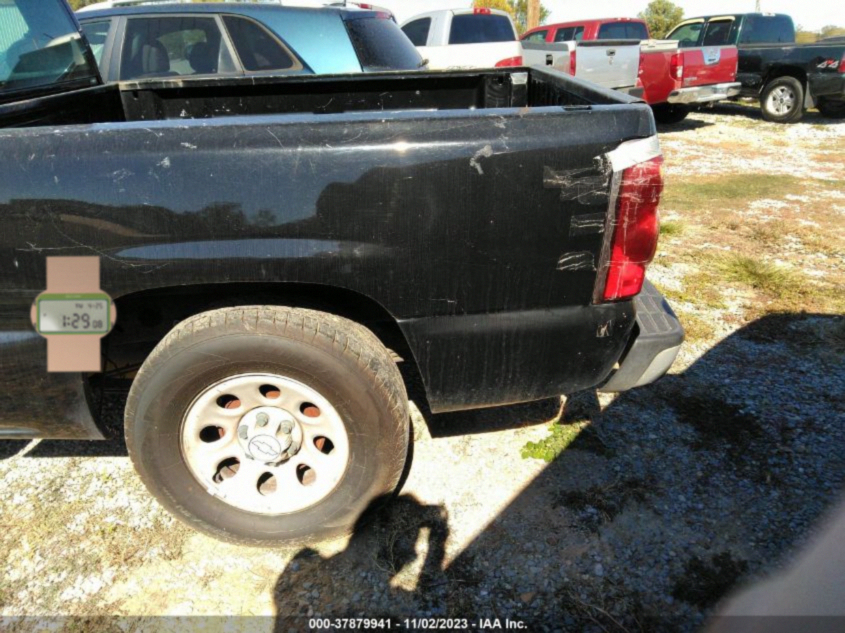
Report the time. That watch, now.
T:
1:29
